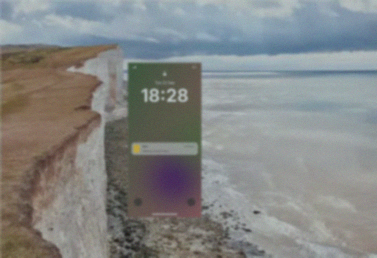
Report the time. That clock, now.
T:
18:28
